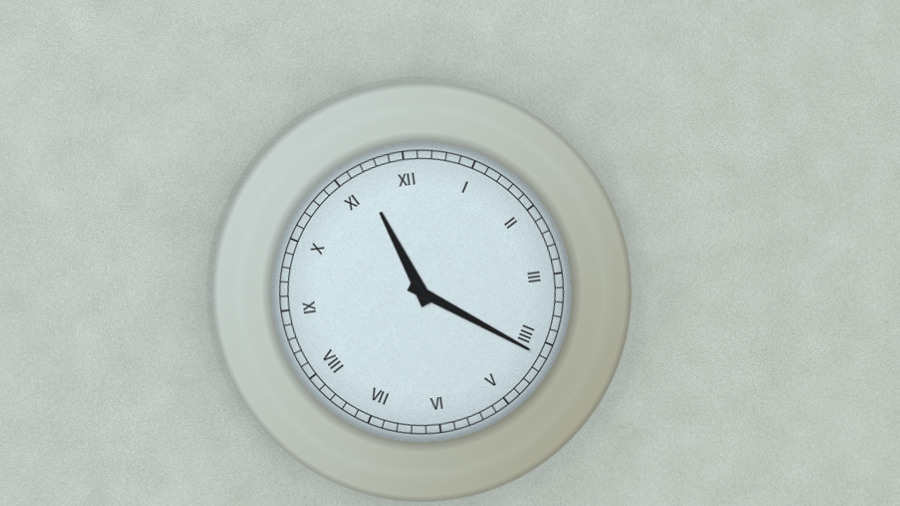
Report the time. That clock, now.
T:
11:21
